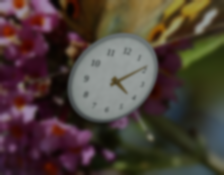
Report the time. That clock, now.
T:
4:09
